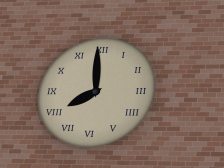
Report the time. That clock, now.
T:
7:59
